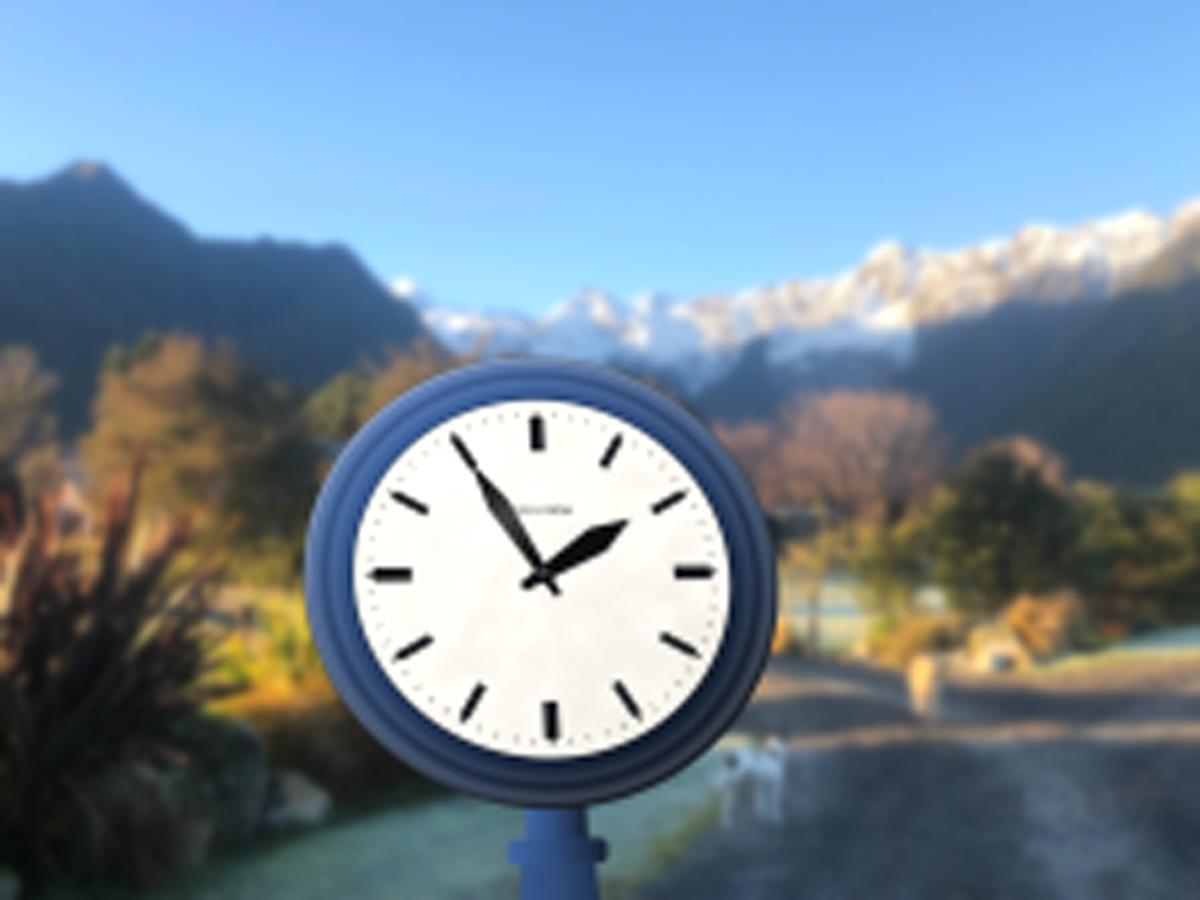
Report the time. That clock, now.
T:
1:55
